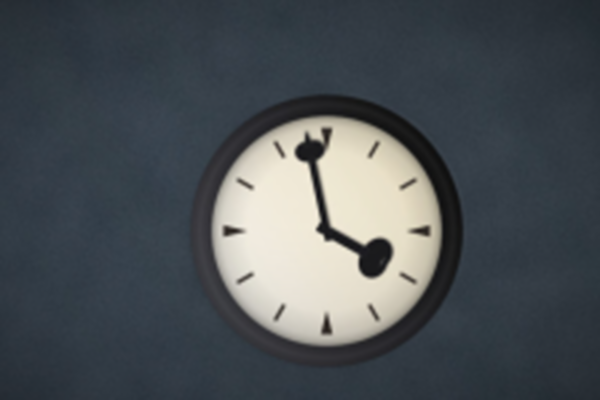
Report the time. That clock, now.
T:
3:58
